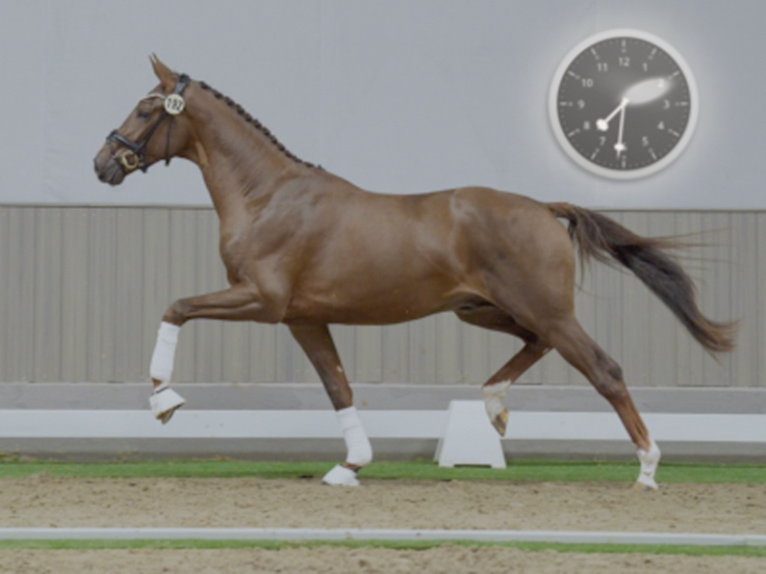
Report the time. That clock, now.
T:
7:31
